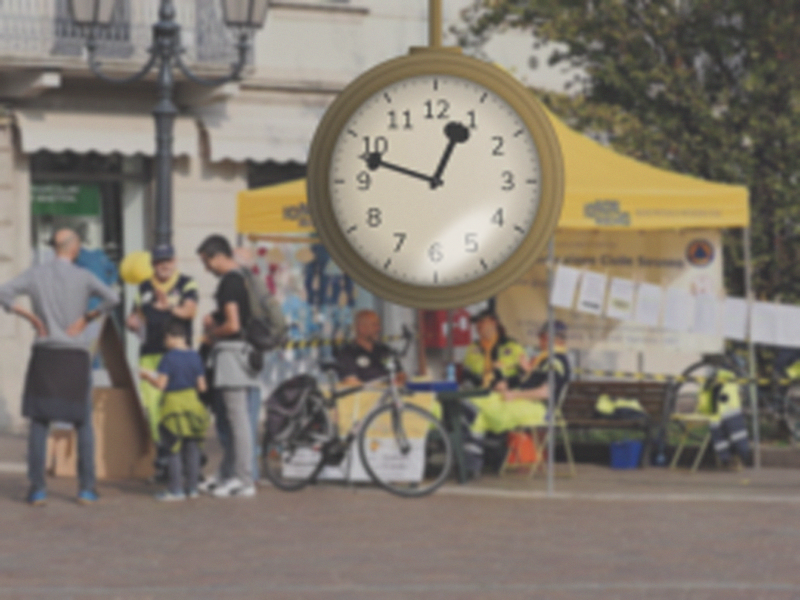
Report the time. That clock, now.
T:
12:48
